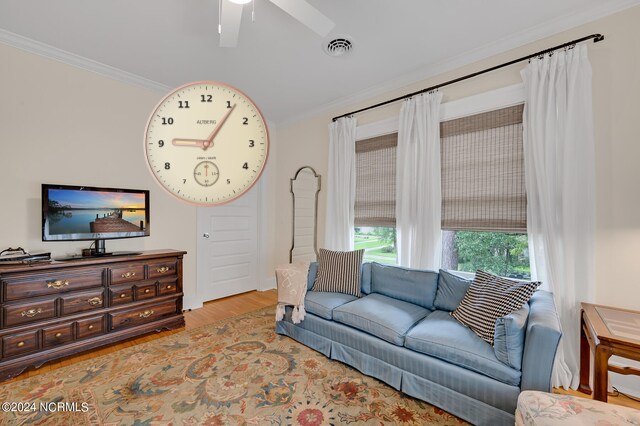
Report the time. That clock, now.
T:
9:06
